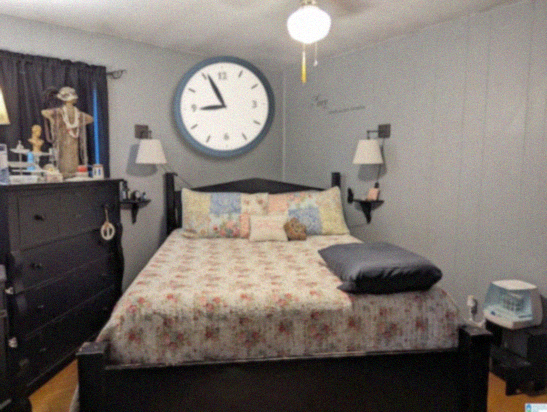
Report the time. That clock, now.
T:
8:56
